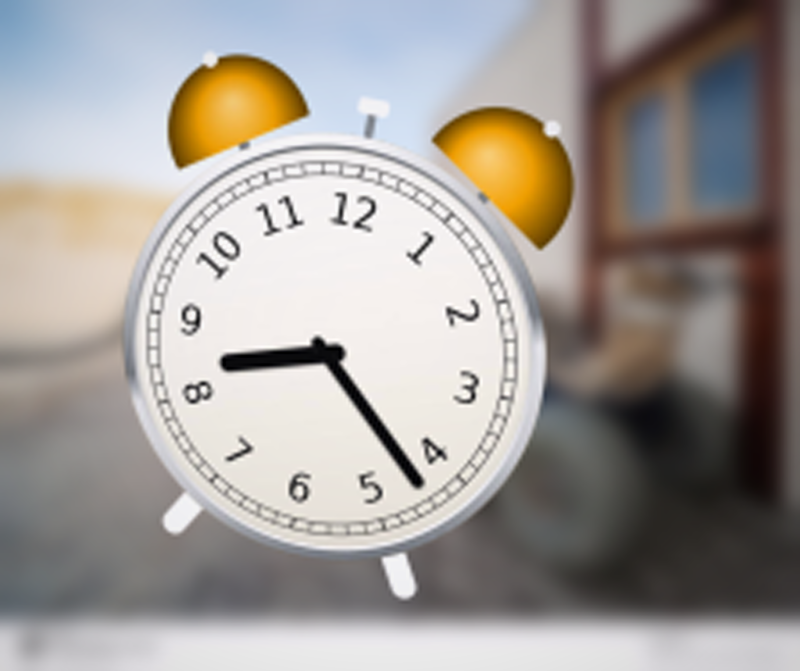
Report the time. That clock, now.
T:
8:22
